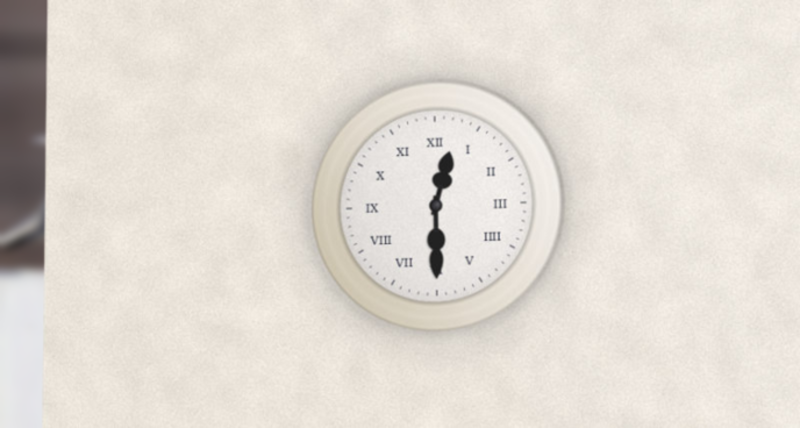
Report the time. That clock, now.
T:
12:30
